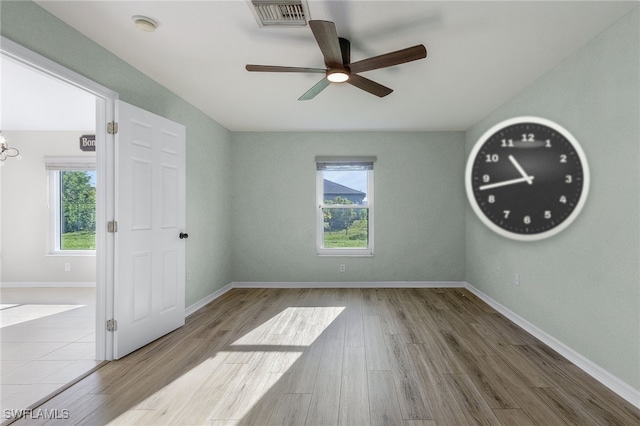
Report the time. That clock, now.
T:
10:43
